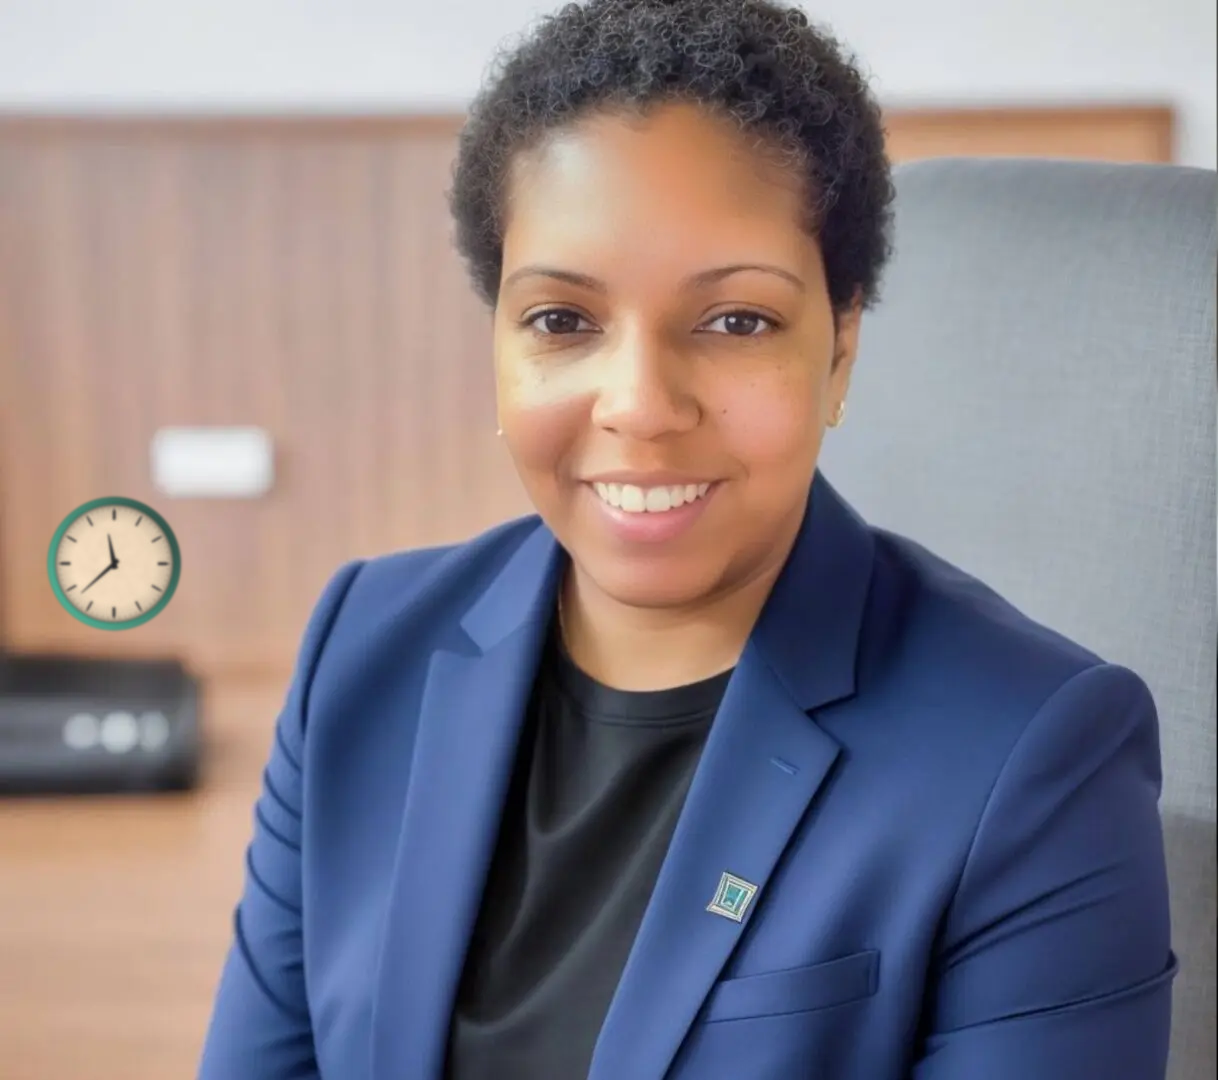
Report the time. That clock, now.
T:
11:38
